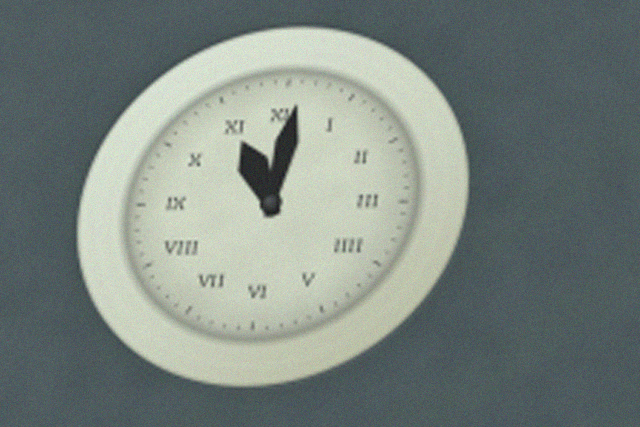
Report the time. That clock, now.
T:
11:01
